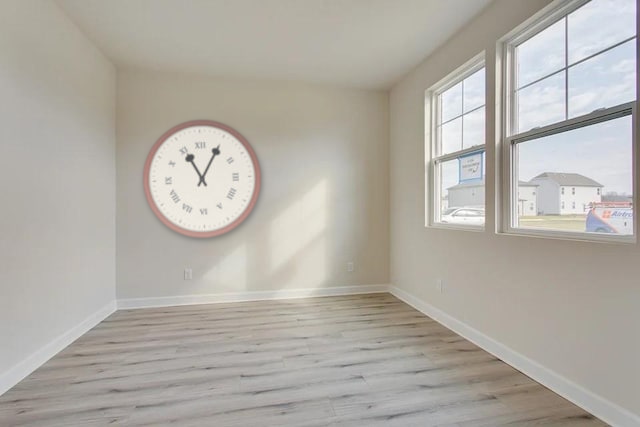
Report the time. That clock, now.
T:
11:05
